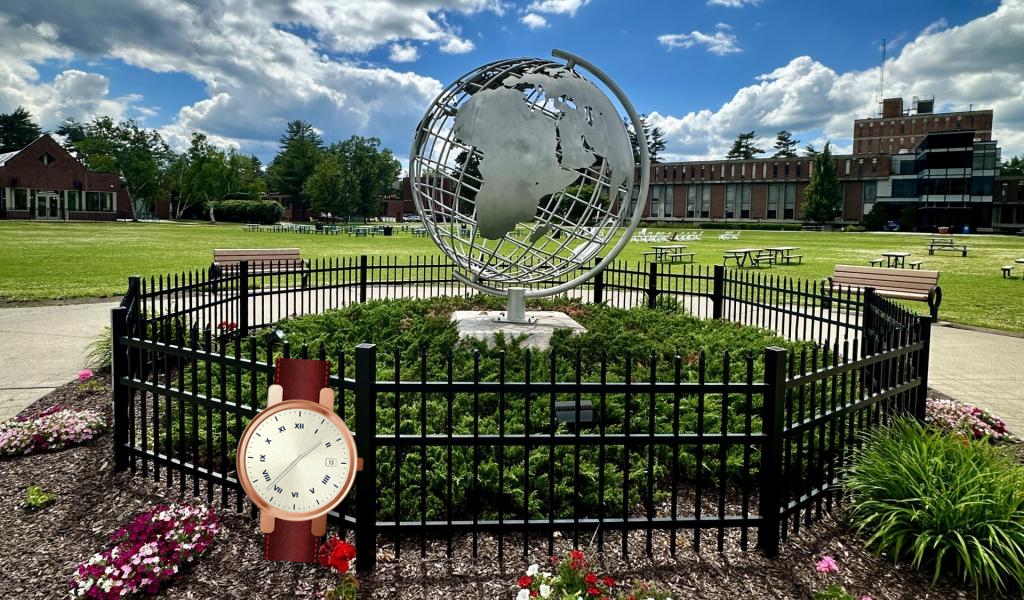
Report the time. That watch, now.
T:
1:37
